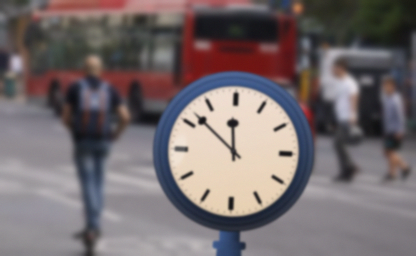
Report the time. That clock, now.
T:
11:52
